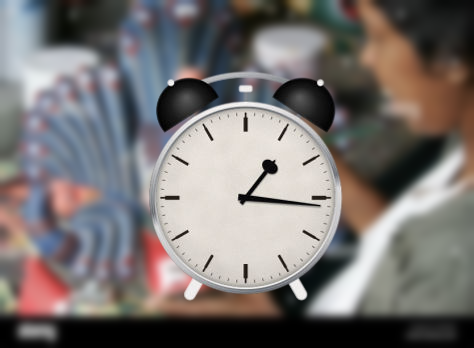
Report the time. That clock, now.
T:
1:16
